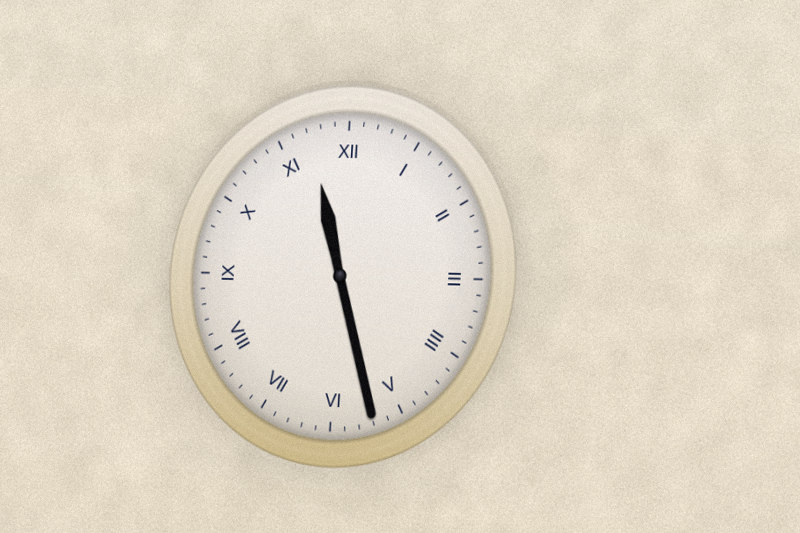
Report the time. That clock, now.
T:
11:27
